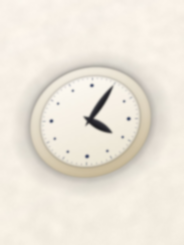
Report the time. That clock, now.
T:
4:05
